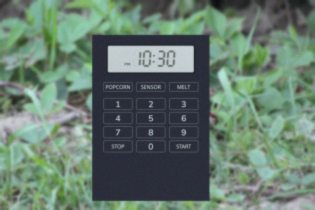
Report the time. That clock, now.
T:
10:30
